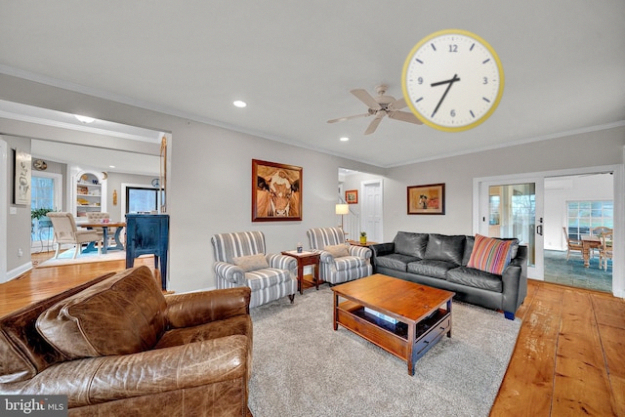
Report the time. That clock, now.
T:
8:35
